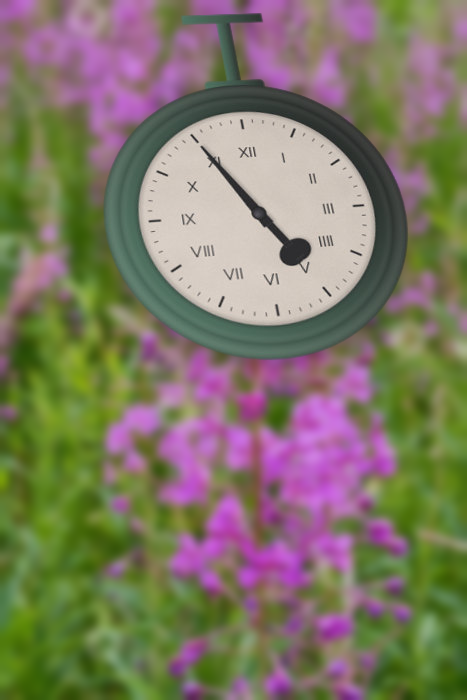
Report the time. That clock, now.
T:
4:55
